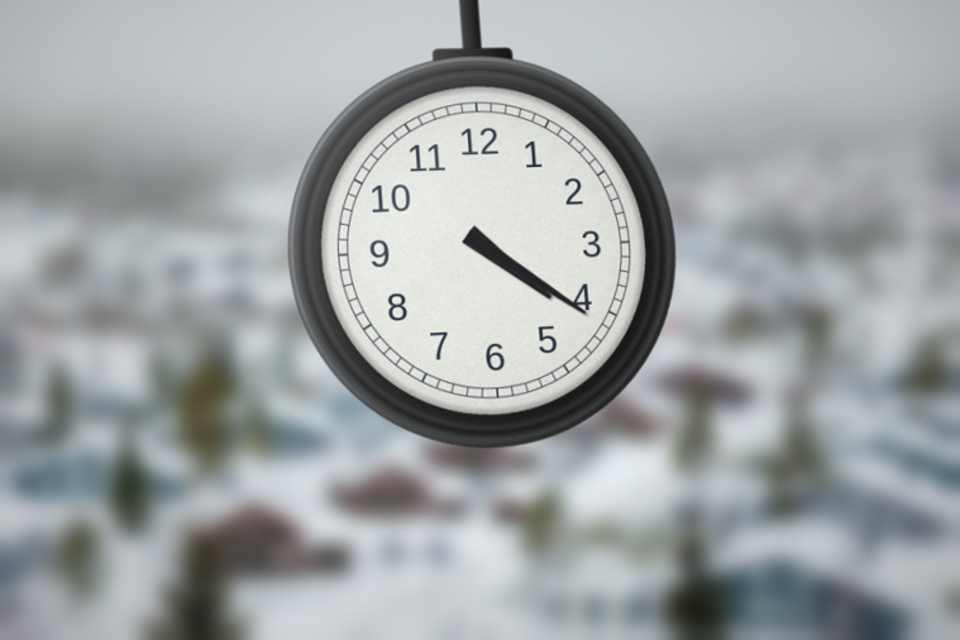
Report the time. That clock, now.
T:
4:21
